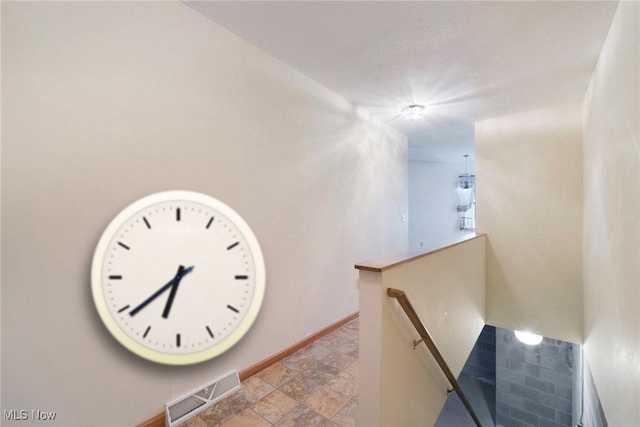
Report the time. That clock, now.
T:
6:38:39
